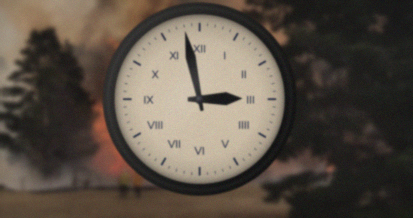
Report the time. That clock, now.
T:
2:58
